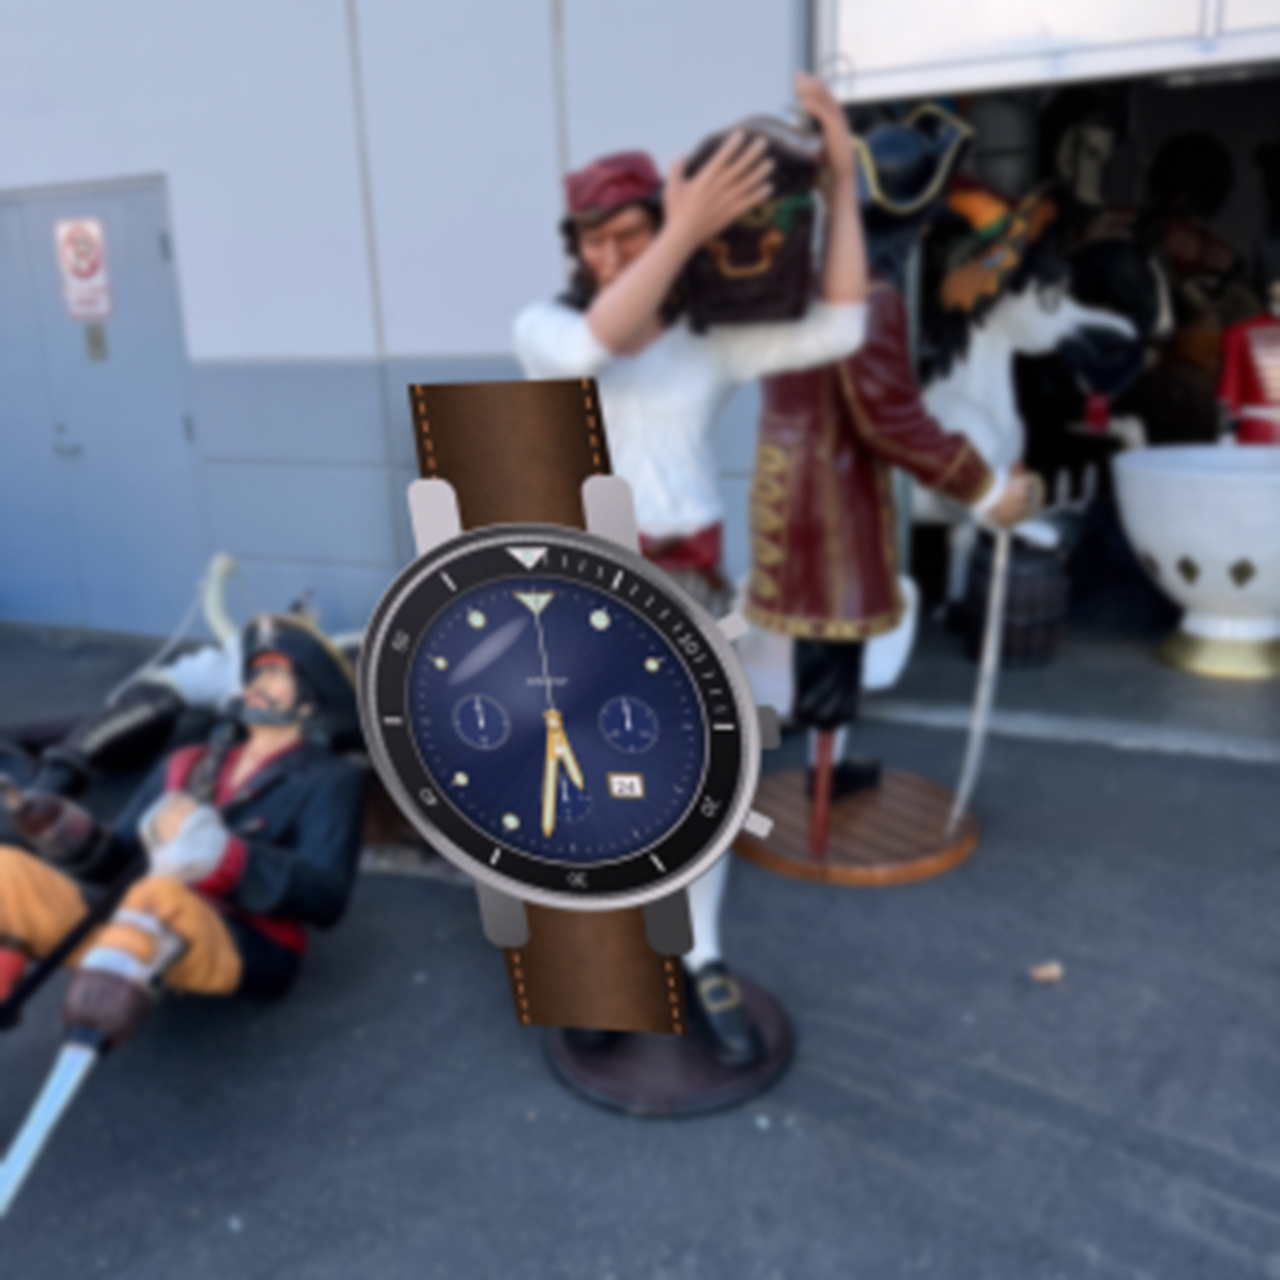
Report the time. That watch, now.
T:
5:32
